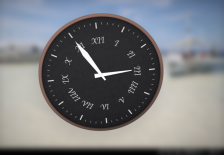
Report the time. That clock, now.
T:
2:55
